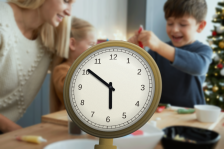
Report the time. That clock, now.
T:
5:51
